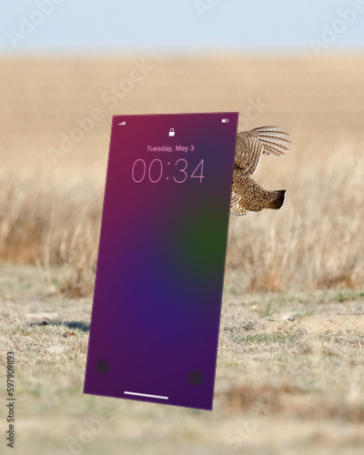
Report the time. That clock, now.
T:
0:34
